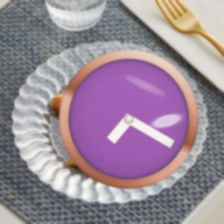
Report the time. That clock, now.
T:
7:20
